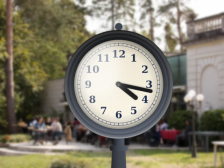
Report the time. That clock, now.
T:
4:17
